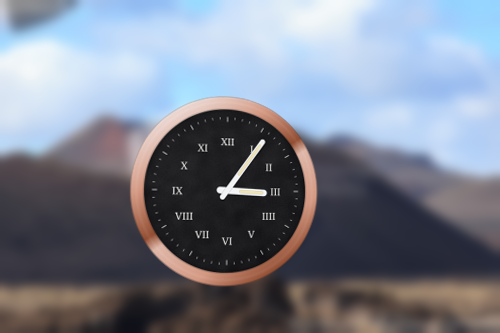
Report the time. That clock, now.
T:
3:06
